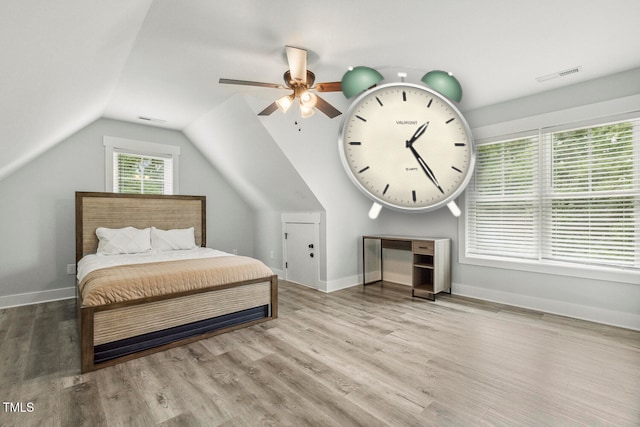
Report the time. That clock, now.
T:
1:25
